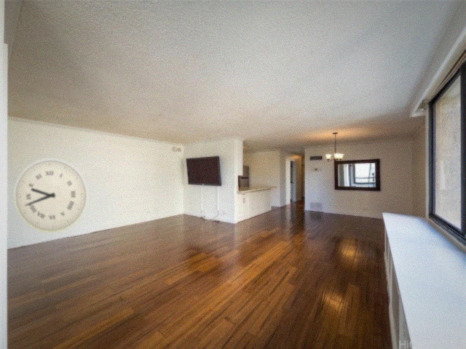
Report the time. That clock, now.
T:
9:42
